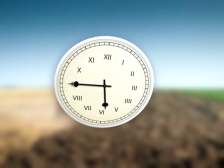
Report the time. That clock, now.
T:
5:45
